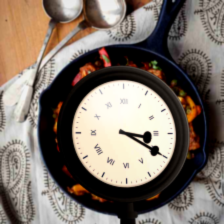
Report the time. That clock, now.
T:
3:20
